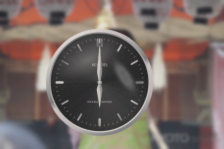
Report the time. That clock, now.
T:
6:00
